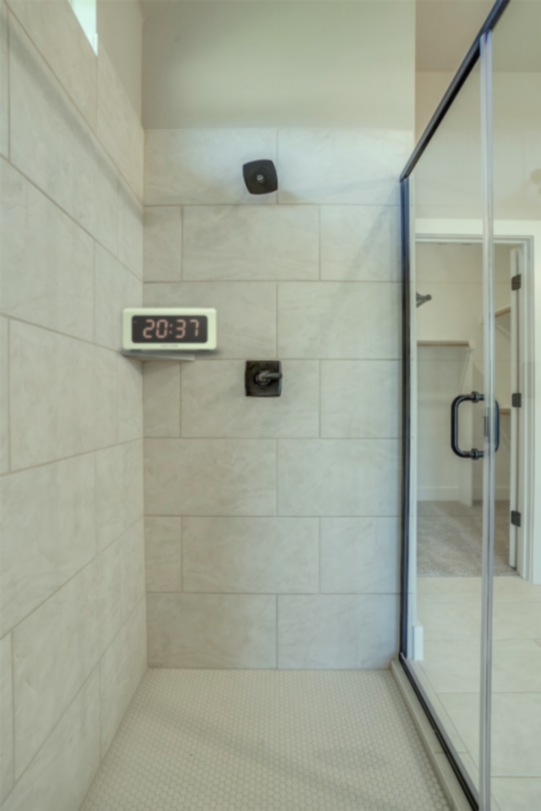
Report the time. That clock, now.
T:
20:37
